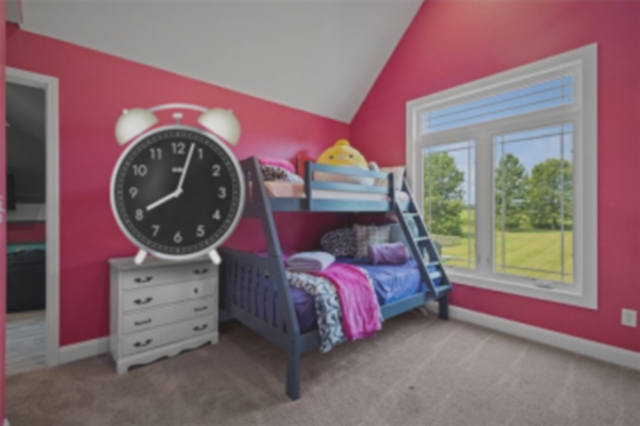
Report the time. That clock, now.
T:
8:03
